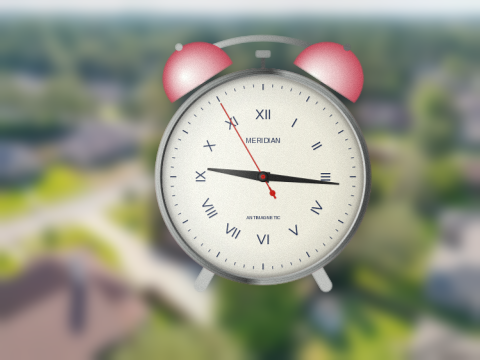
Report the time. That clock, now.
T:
9:15:55
